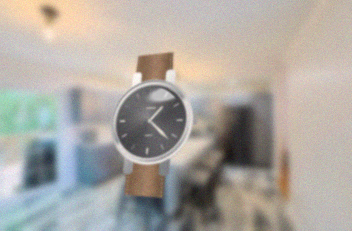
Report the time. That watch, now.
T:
1:22
